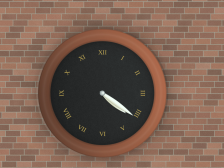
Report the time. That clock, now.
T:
4:21
